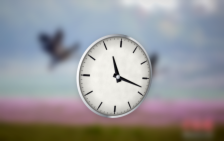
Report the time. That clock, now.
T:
11:18
